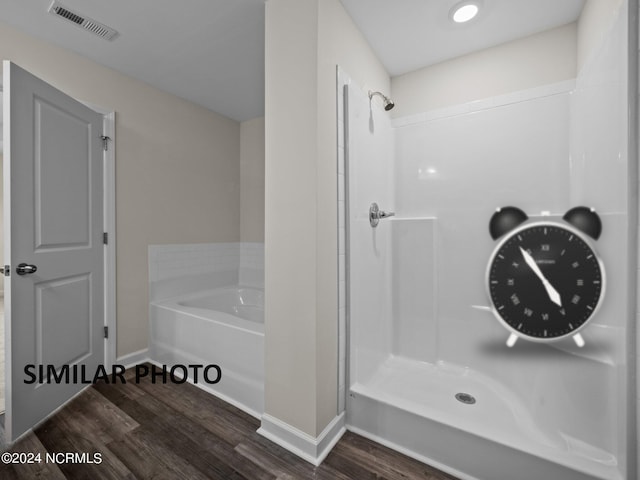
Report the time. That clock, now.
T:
4:54
